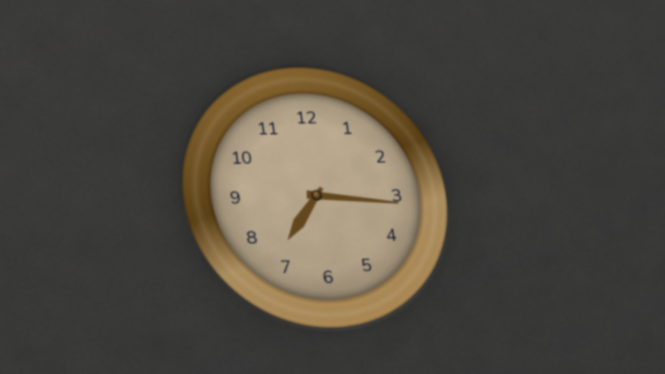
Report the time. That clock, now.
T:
7:16
